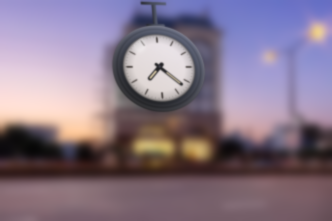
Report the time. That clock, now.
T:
7:22
